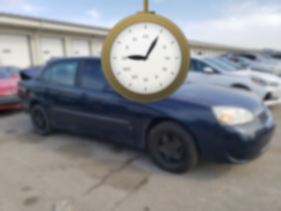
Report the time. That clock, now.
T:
9:05
